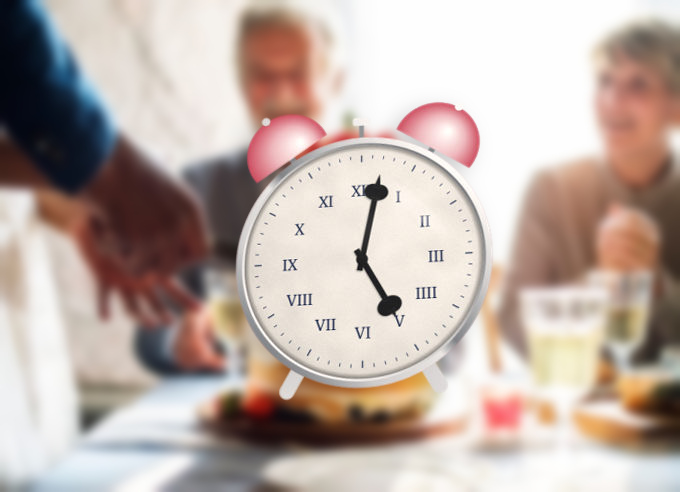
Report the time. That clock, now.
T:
5:02
